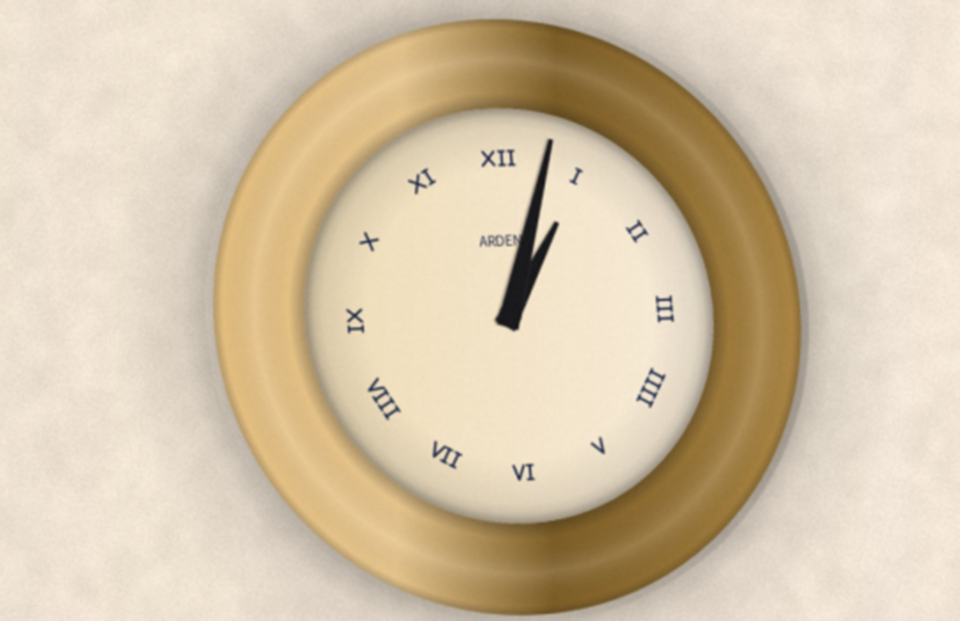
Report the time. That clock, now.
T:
1:03
